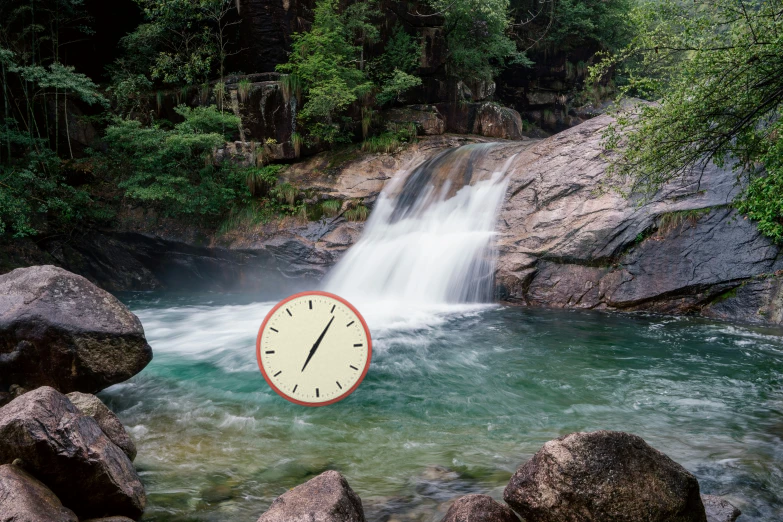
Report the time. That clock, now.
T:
7:06
